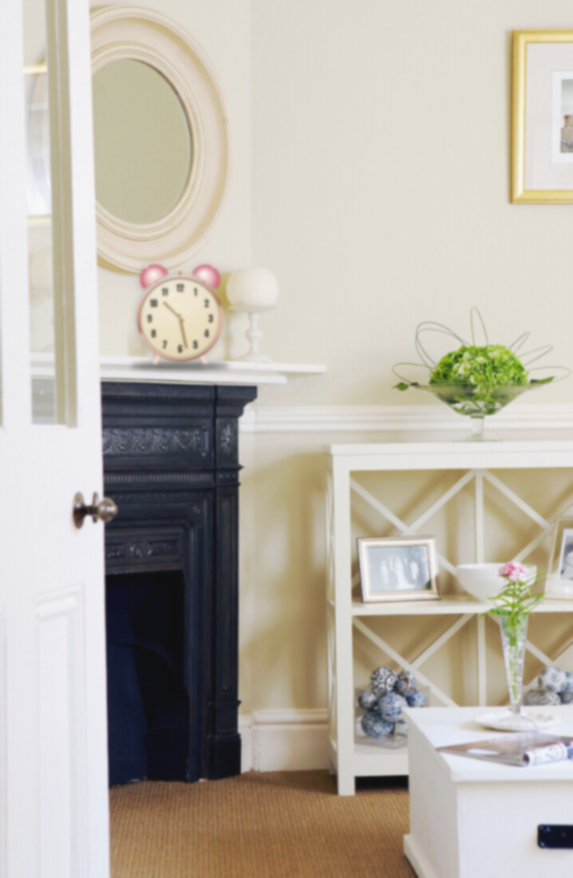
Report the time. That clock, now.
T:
10:28
